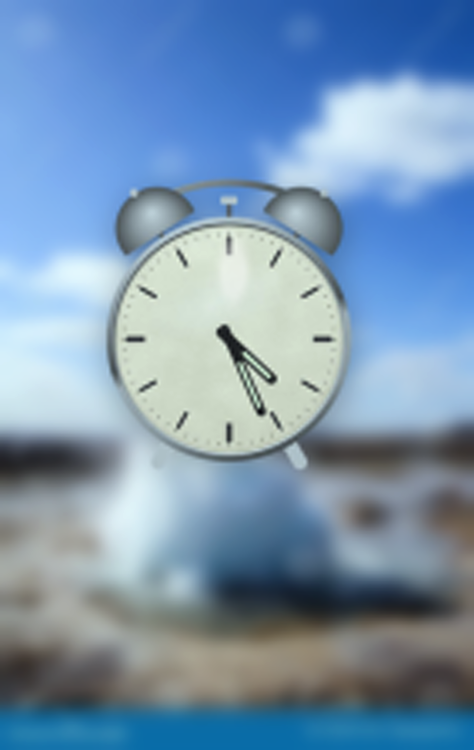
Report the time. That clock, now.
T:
4:26
